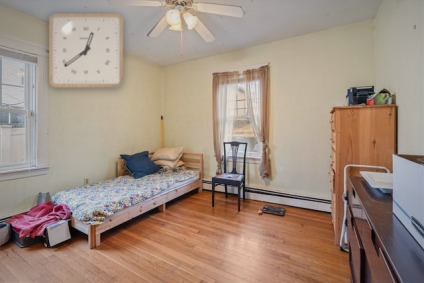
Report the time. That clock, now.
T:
12:39
